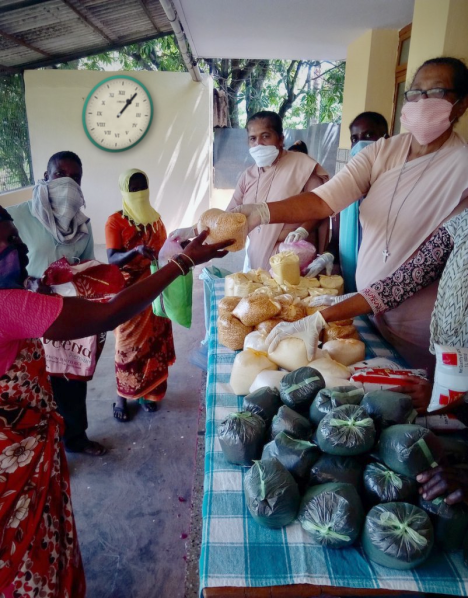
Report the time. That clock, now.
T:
1:06
